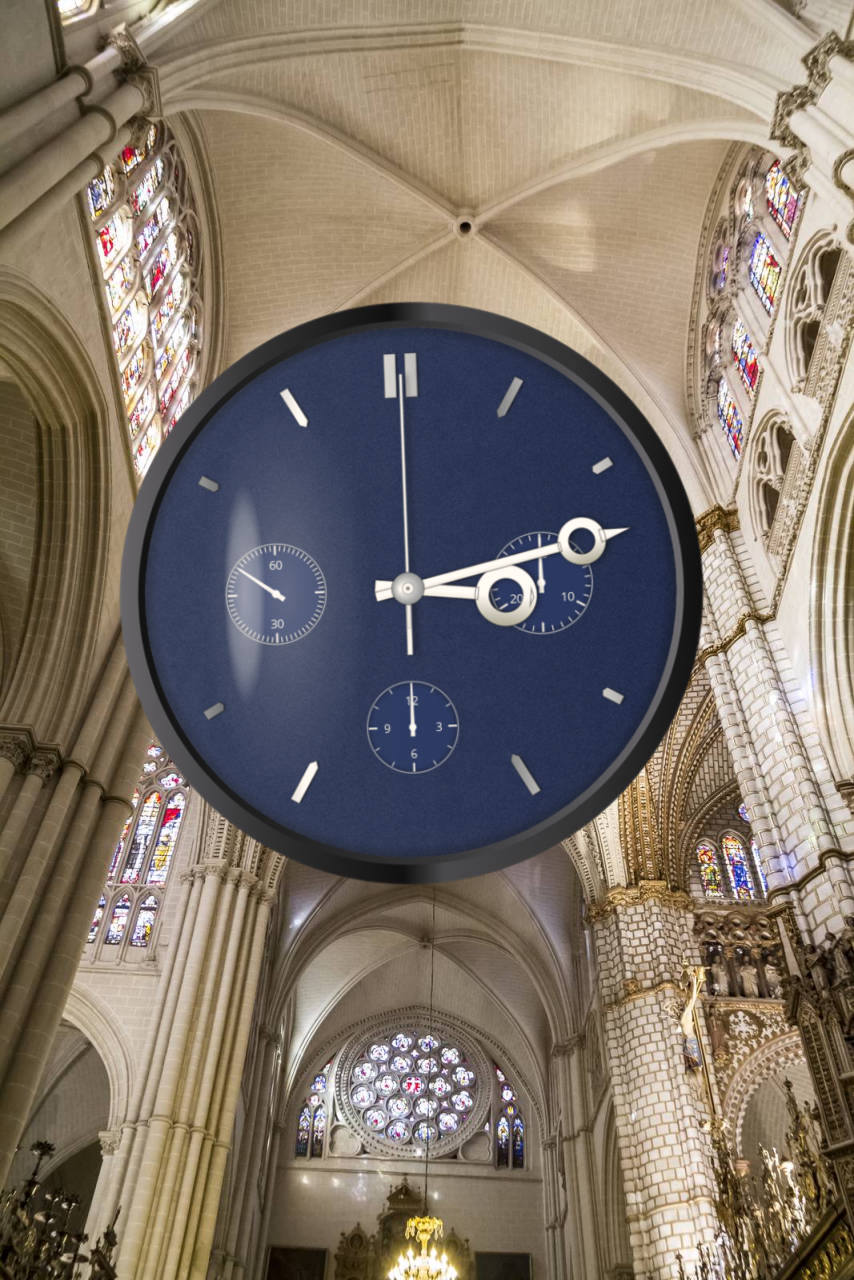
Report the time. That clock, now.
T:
3:12:51
